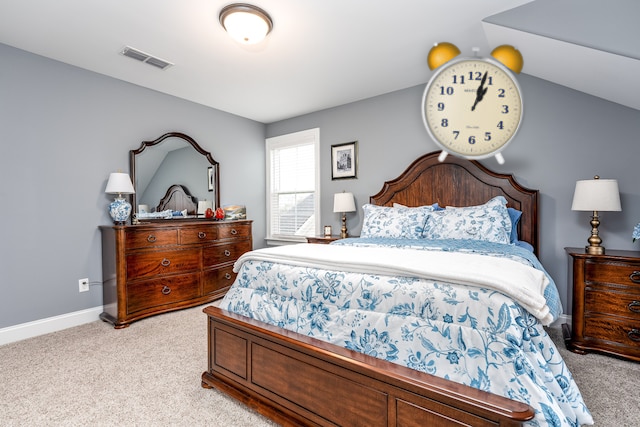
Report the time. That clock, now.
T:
1:03
